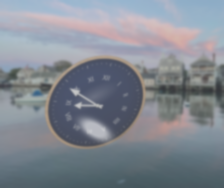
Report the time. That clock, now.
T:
8:49
